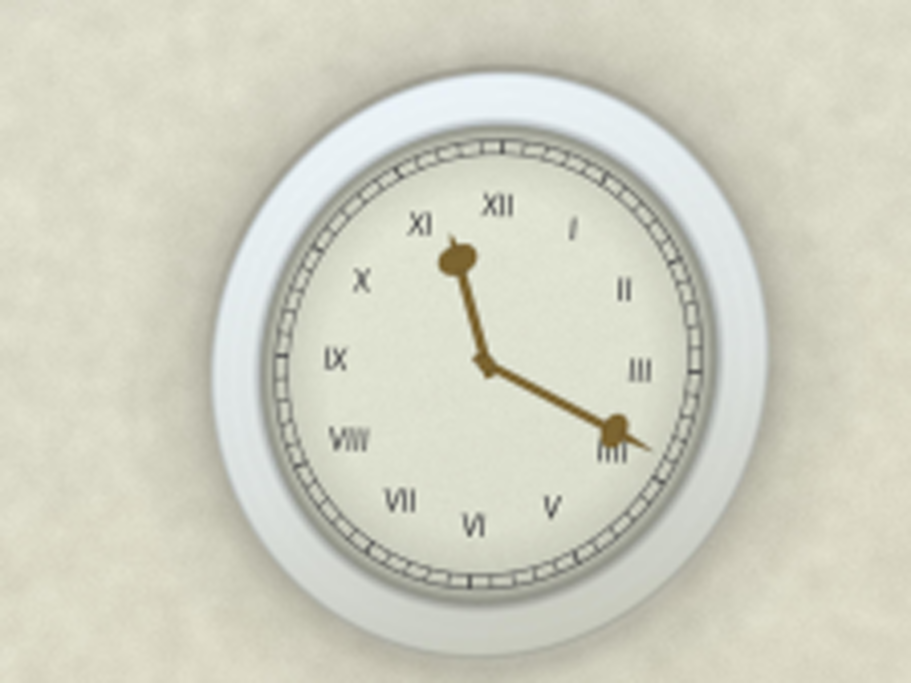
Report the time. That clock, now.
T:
11:19
